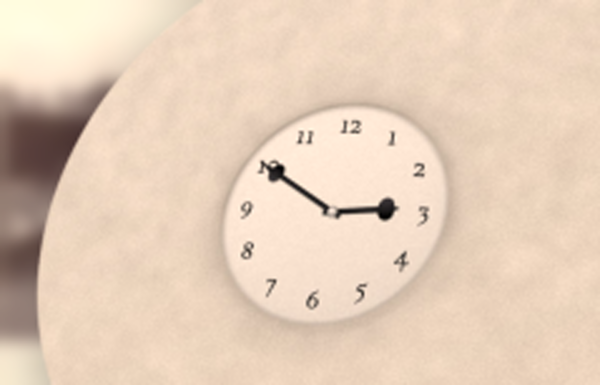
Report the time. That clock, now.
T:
2:50
